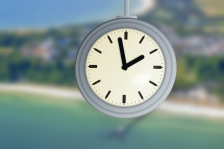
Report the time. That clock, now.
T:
1:58
